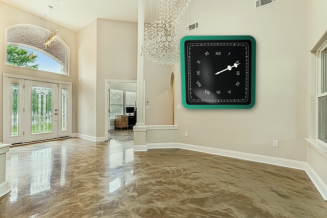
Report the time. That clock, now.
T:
2:11
